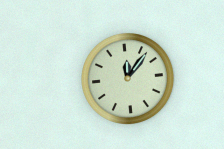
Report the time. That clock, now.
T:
12:07
